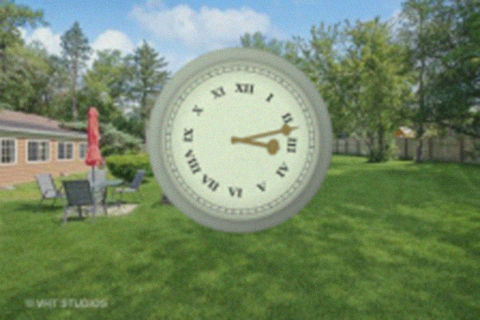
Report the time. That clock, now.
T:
3:12
